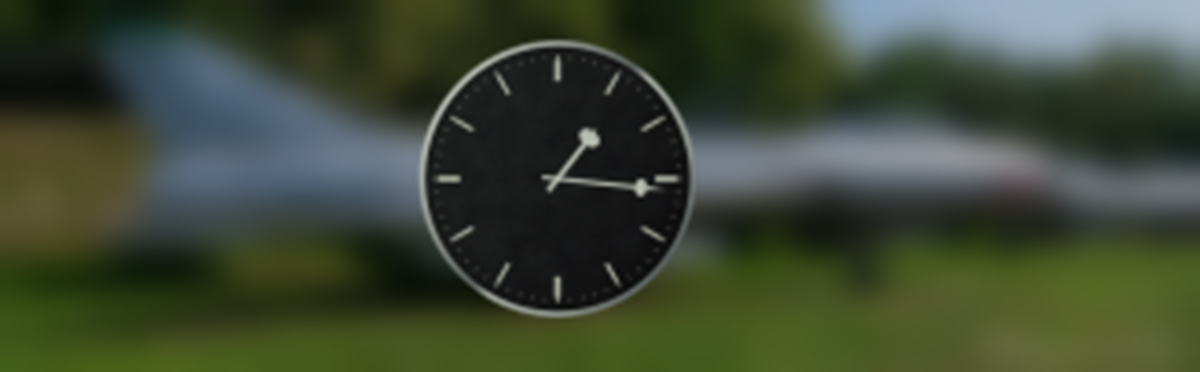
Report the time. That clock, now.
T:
1:16
